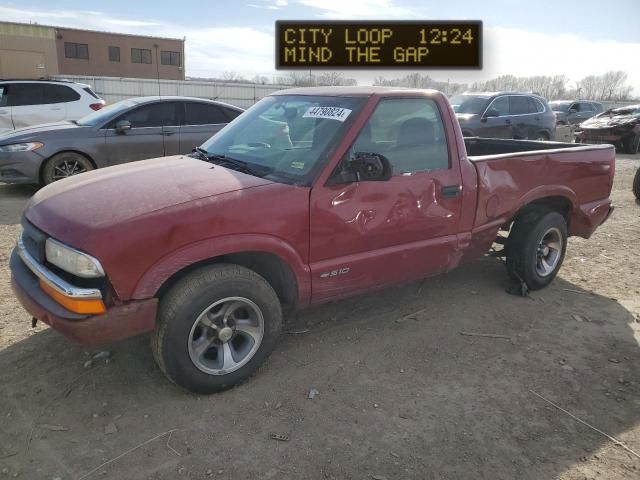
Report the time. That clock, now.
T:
12:24
